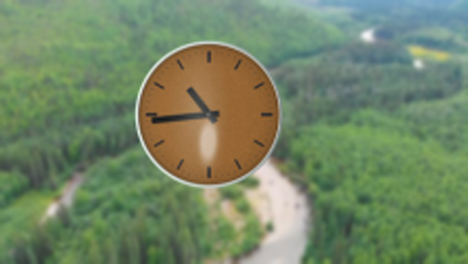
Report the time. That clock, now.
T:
10:44
